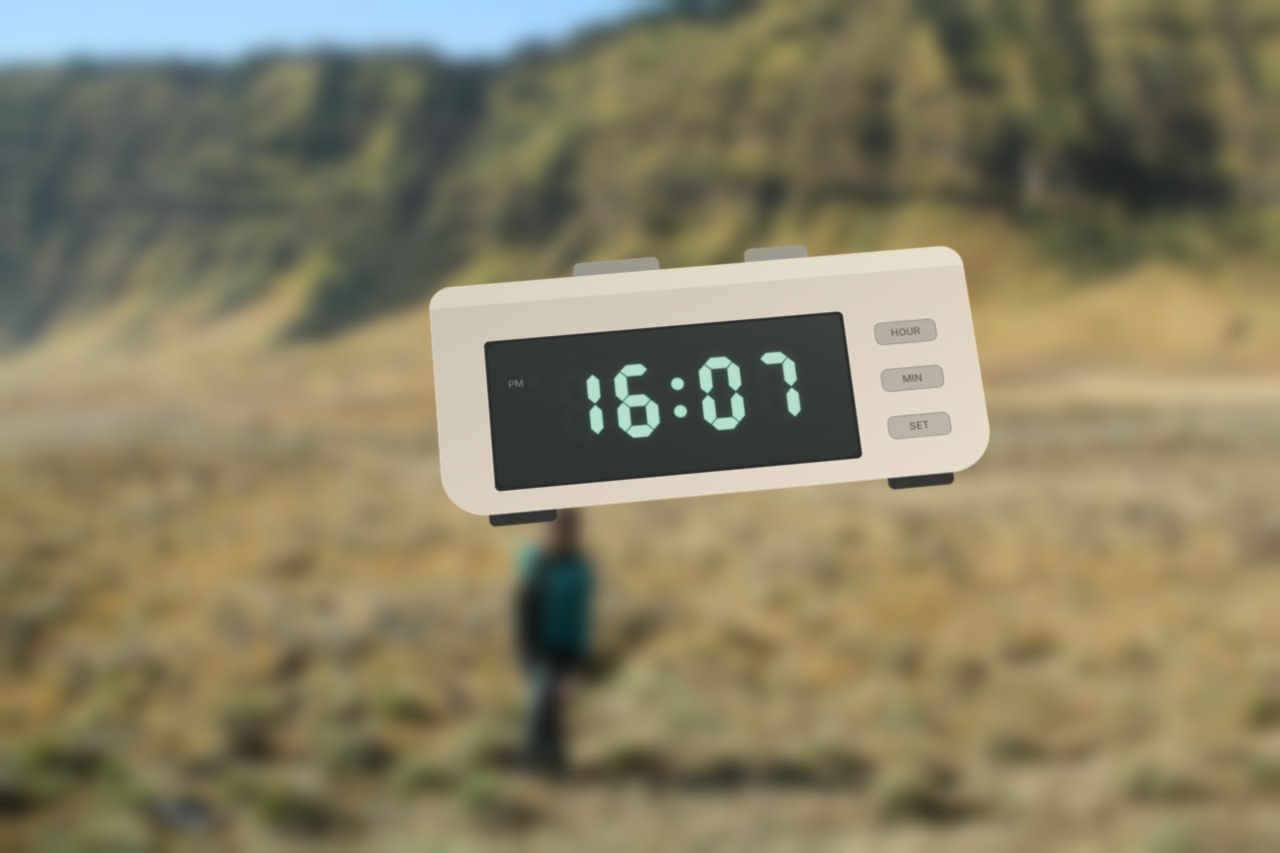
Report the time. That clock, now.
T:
16:07
